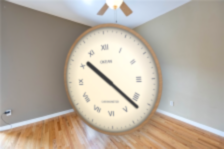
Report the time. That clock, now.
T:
10:22
